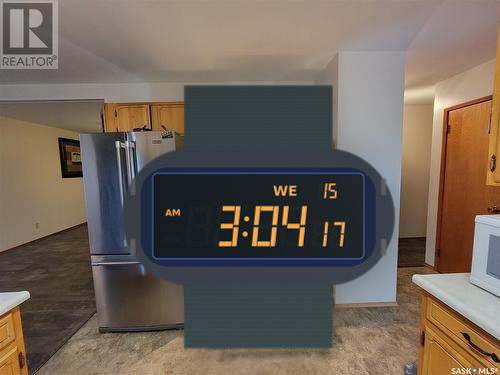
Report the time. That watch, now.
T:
3:04:17
